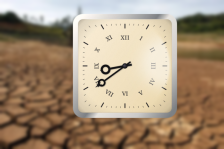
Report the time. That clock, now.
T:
8:39
